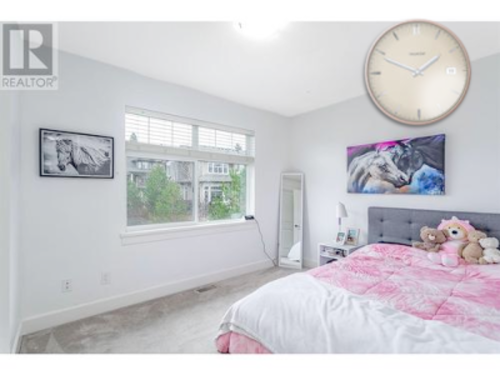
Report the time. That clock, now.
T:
1:49
